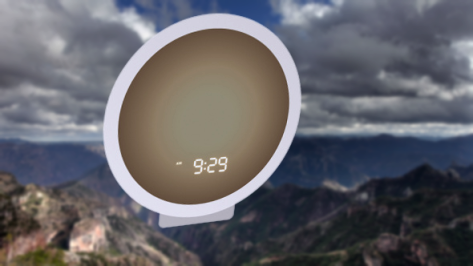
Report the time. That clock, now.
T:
9:29
